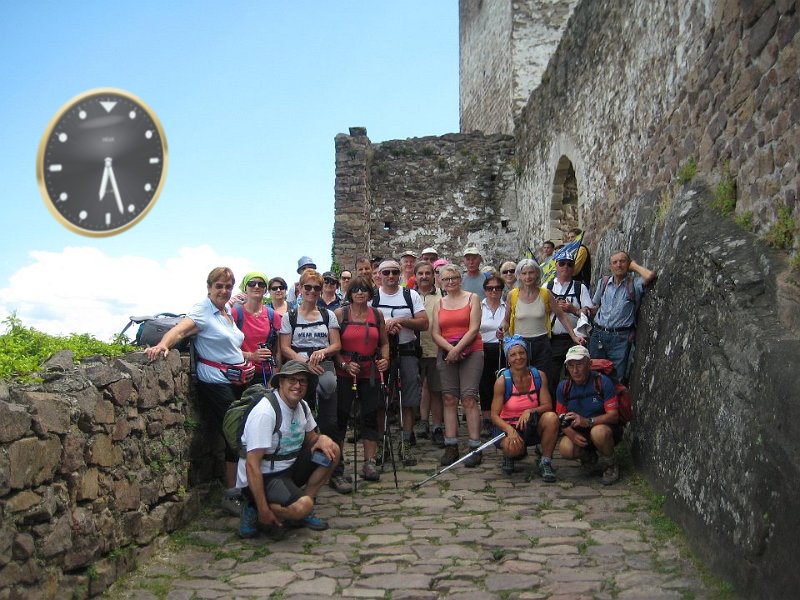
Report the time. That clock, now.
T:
6:27
